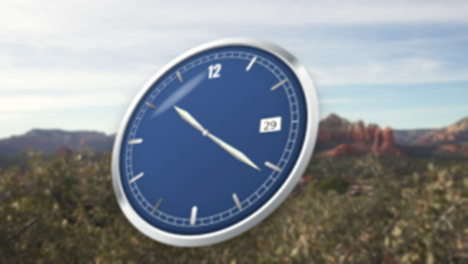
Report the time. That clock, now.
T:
10:21
